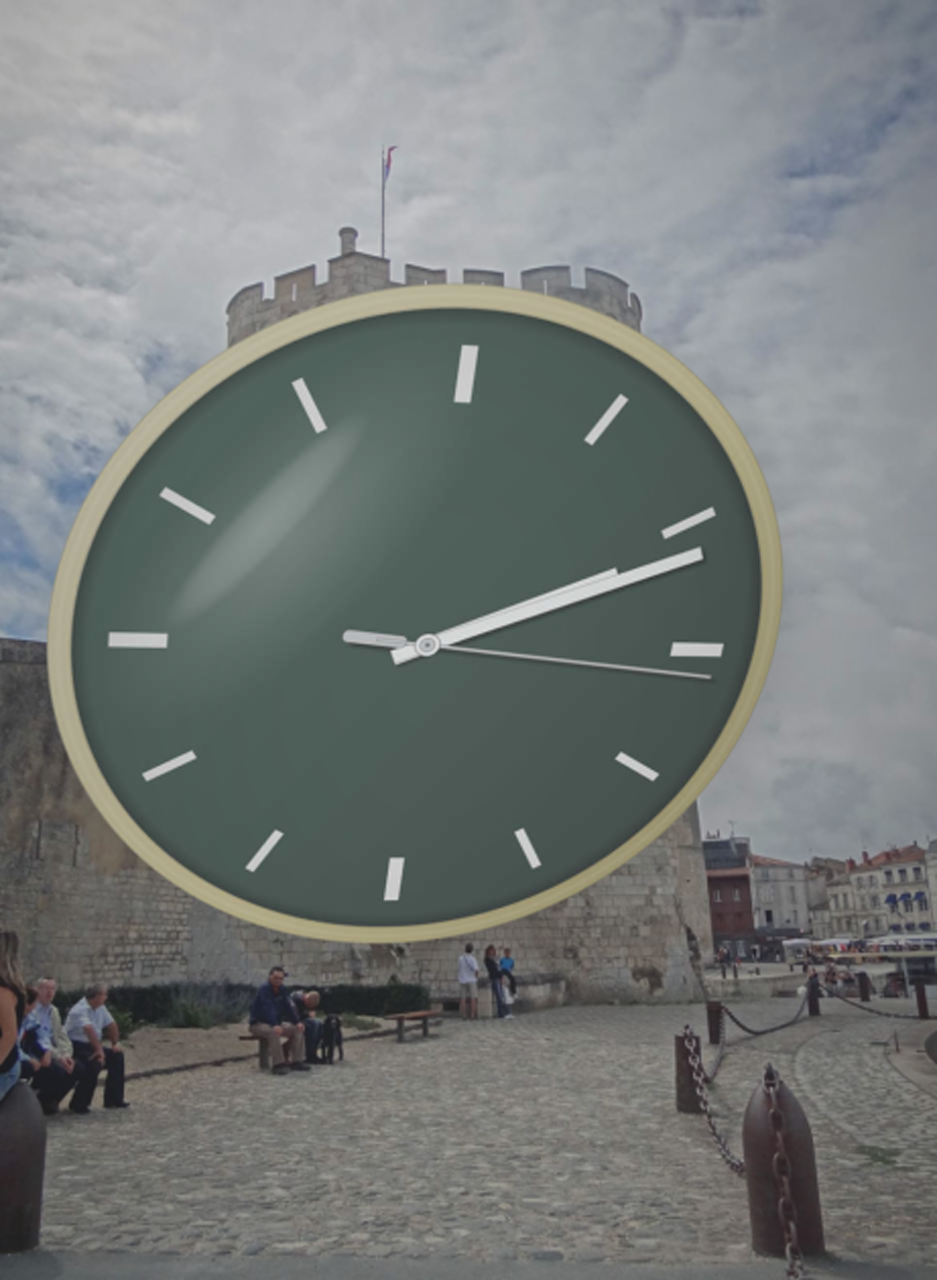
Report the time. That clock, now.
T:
2:11:16
